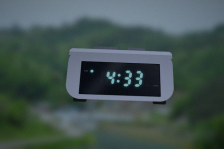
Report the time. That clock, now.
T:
4:33
